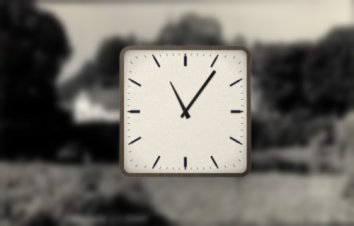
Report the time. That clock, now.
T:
11:06
